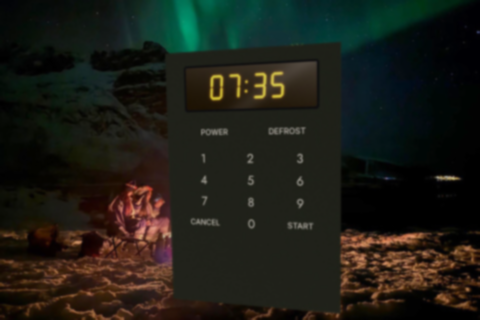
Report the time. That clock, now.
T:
7:35
